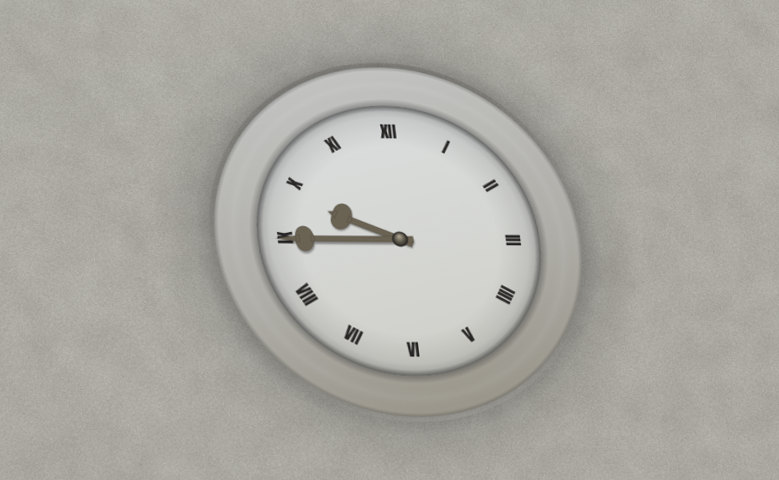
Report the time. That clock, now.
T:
9:45
